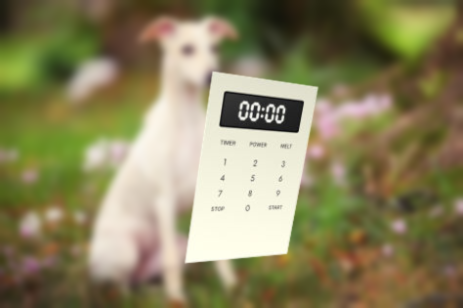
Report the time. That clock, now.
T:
0:00
